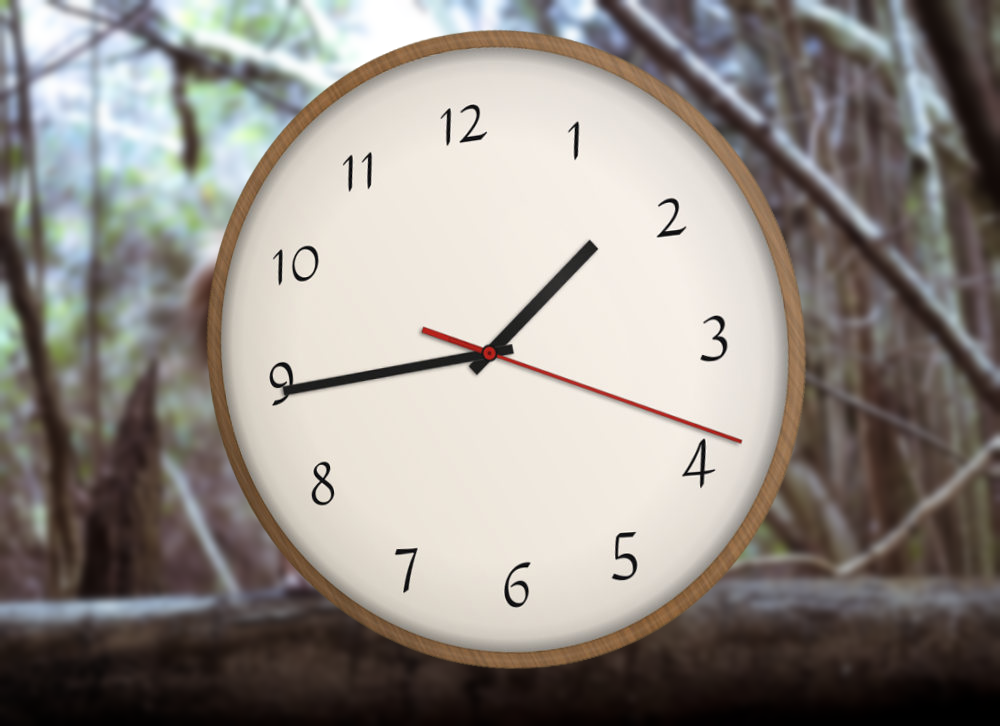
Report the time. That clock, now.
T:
1:44:19
